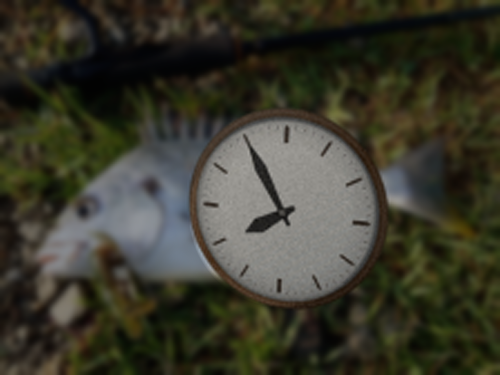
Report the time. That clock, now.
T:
7:55
